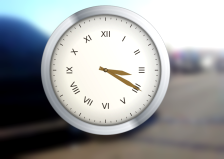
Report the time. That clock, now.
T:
3:20
